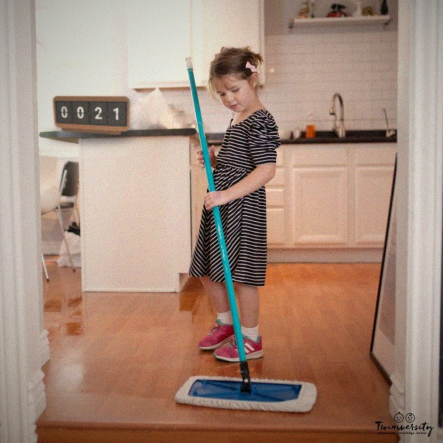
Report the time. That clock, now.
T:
0:21
